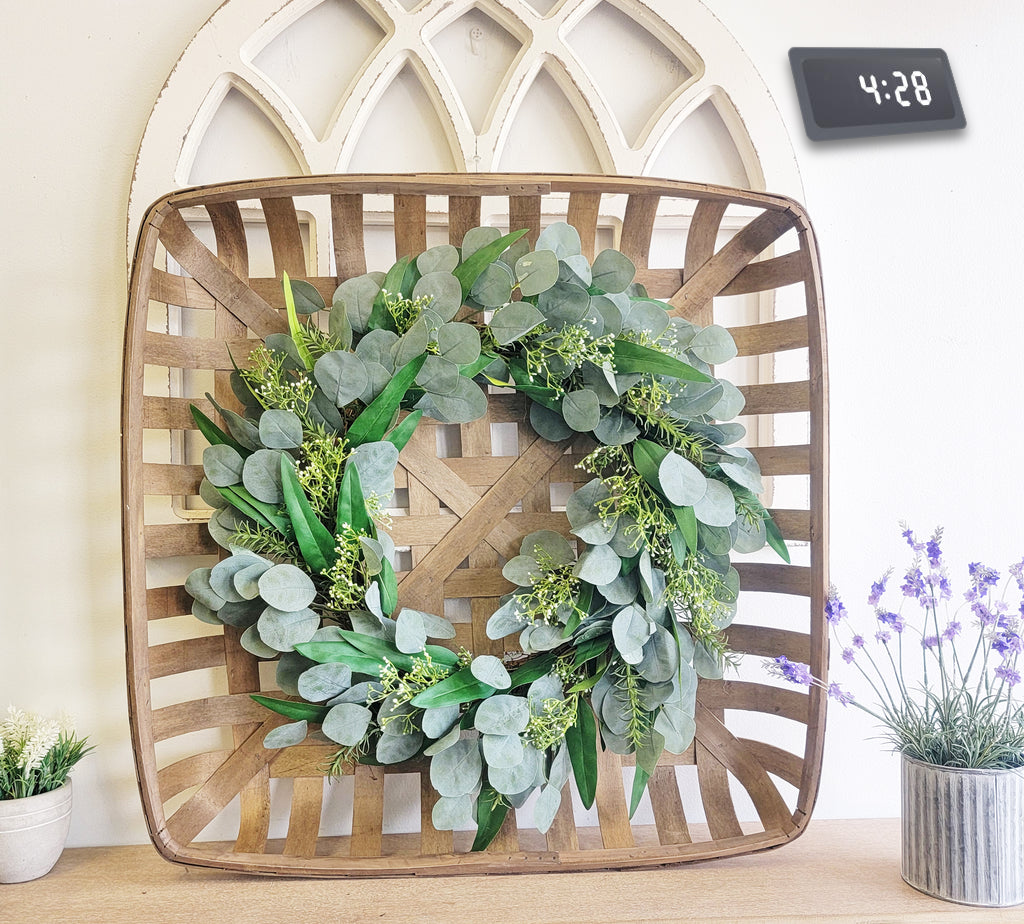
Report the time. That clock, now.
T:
4:28
